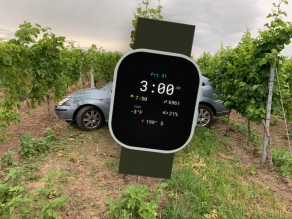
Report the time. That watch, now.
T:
3:00
